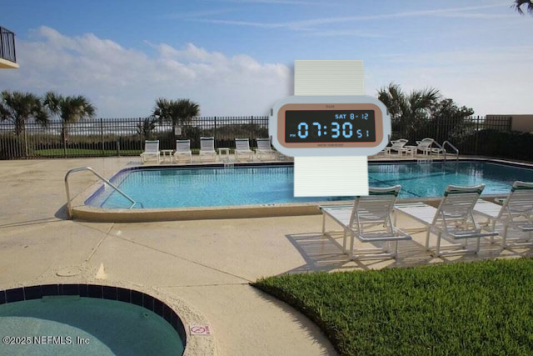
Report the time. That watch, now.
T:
7:30
